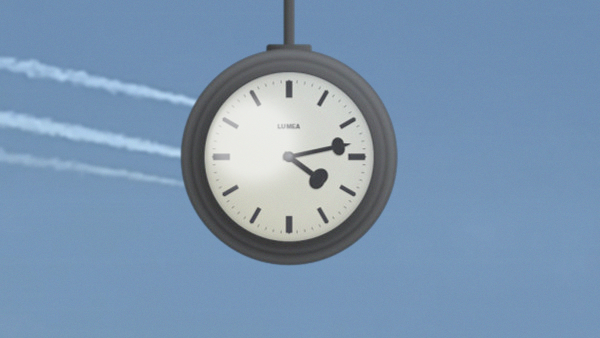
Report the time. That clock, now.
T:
4:13
